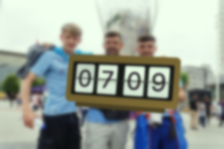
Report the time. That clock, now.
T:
7:09
